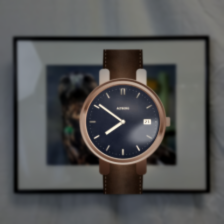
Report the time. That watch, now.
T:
7:51
